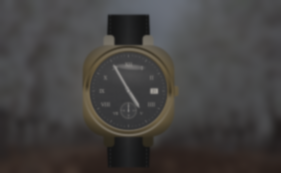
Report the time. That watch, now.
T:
4:55
